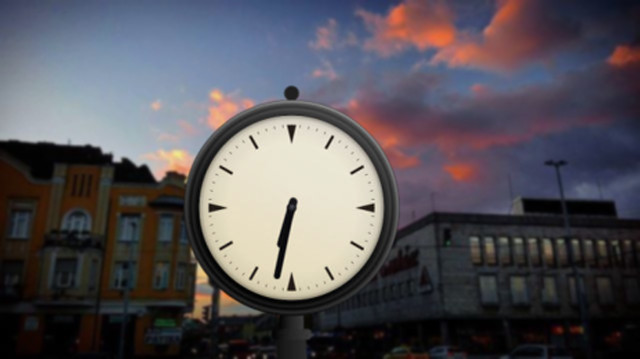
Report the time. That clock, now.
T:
6:32
